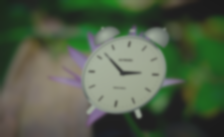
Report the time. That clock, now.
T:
2:52
